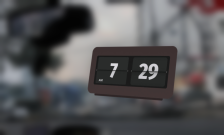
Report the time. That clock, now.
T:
7:29
